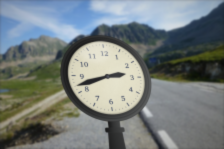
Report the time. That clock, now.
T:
2:42
